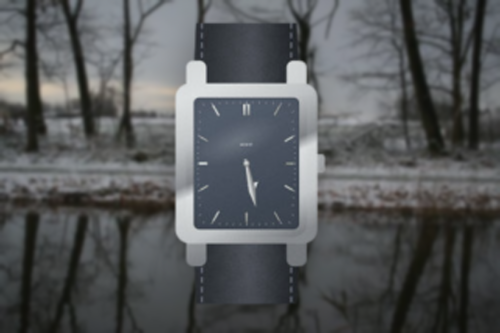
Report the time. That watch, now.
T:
5:28
